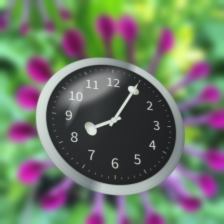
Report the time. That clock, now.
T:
8:05
